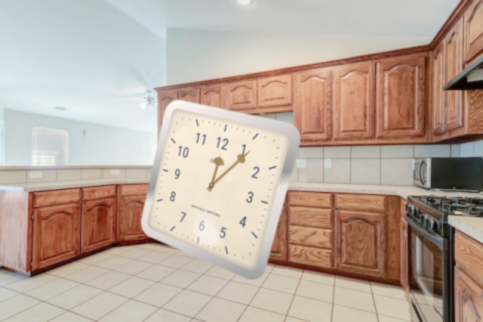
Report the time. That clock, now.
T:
12:06
